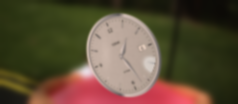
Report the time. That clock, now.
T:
1:27
